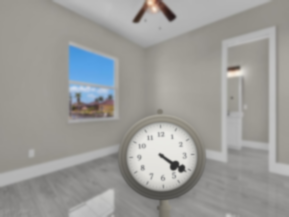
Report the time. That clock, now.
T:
4:21
